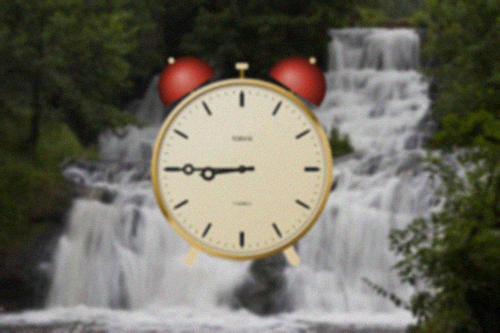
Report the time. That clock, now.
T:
8:45
